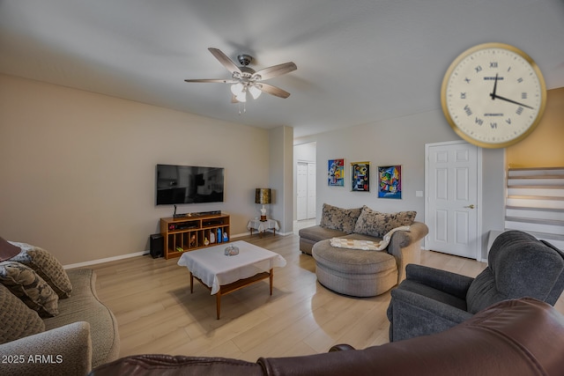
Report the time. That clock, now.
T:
12:18
